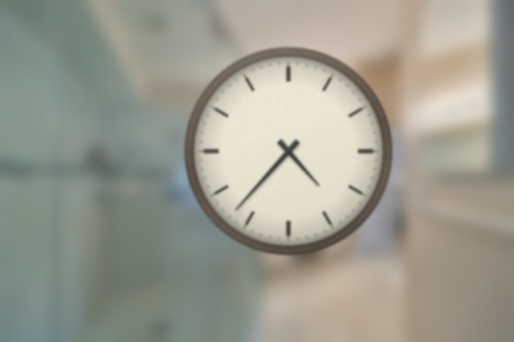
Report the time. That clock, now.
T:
4:37
